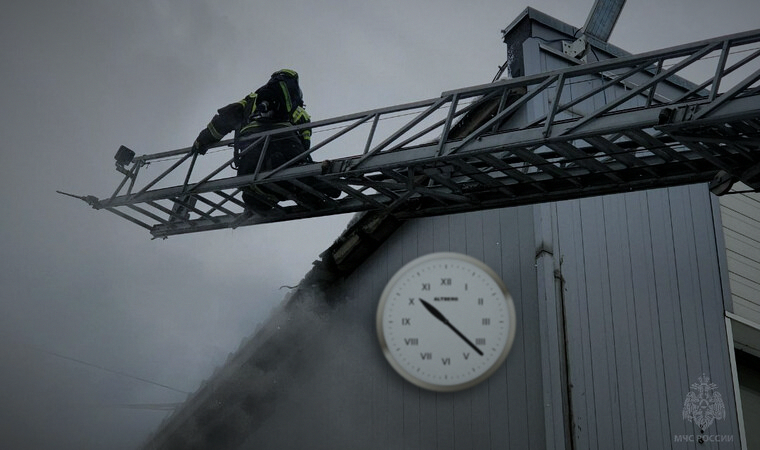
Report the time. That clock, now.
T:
10:22
